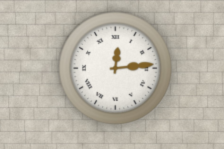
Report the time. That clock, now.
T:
12:14
